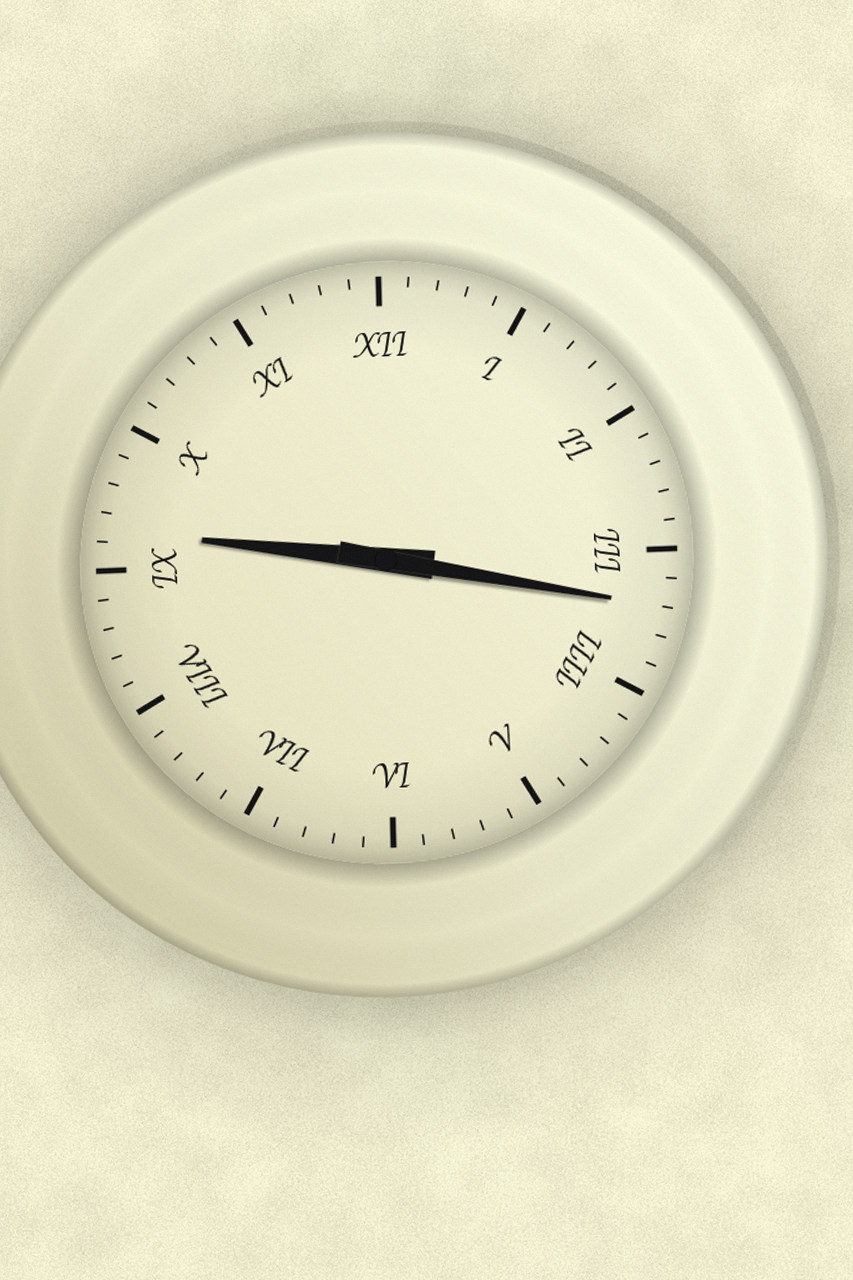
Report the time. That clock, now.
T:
9:17
